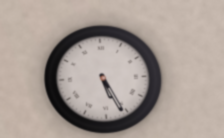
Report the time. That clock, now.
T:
5:26
